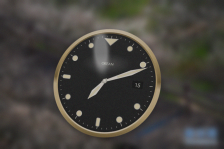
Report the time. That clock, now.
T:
7:11
